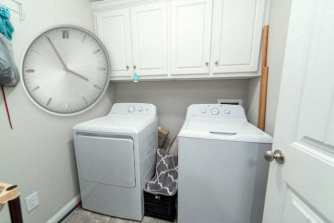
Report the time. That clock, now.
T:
3:55
